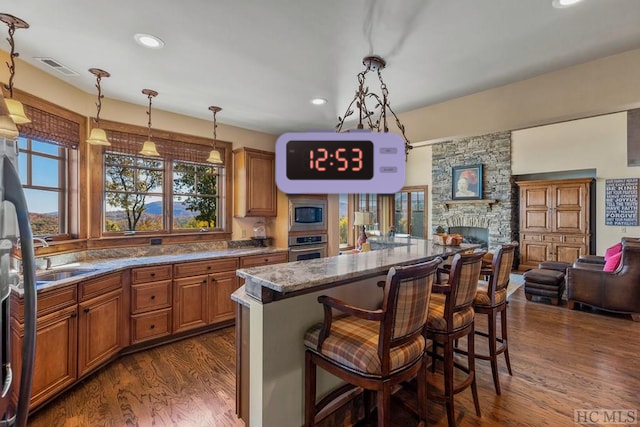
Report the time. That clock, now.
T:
12:53
